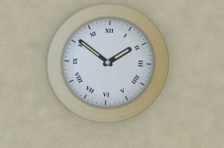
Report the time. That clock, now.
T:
1:51
